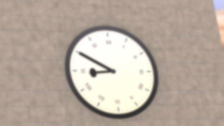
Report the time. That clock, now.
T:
8:50
